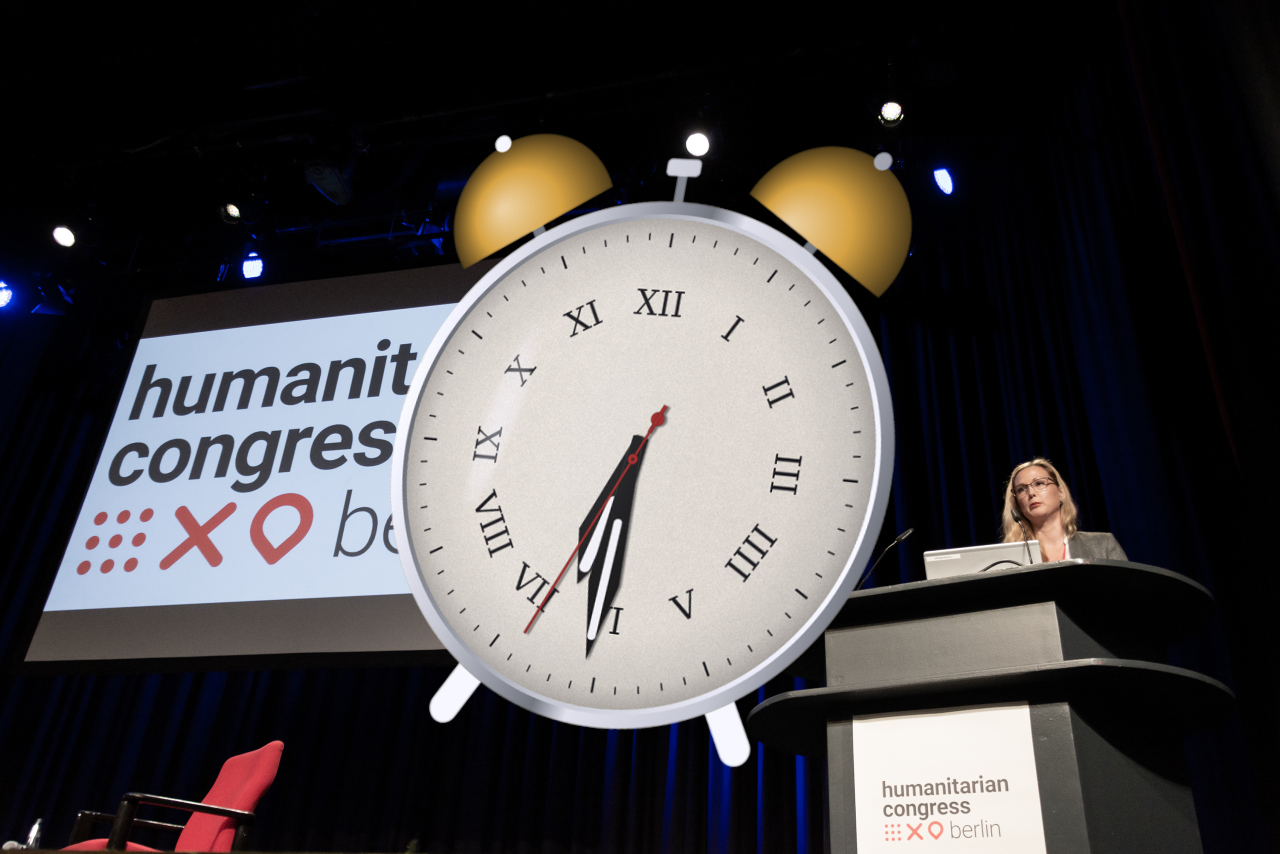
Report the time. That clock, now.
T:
6:30:34
